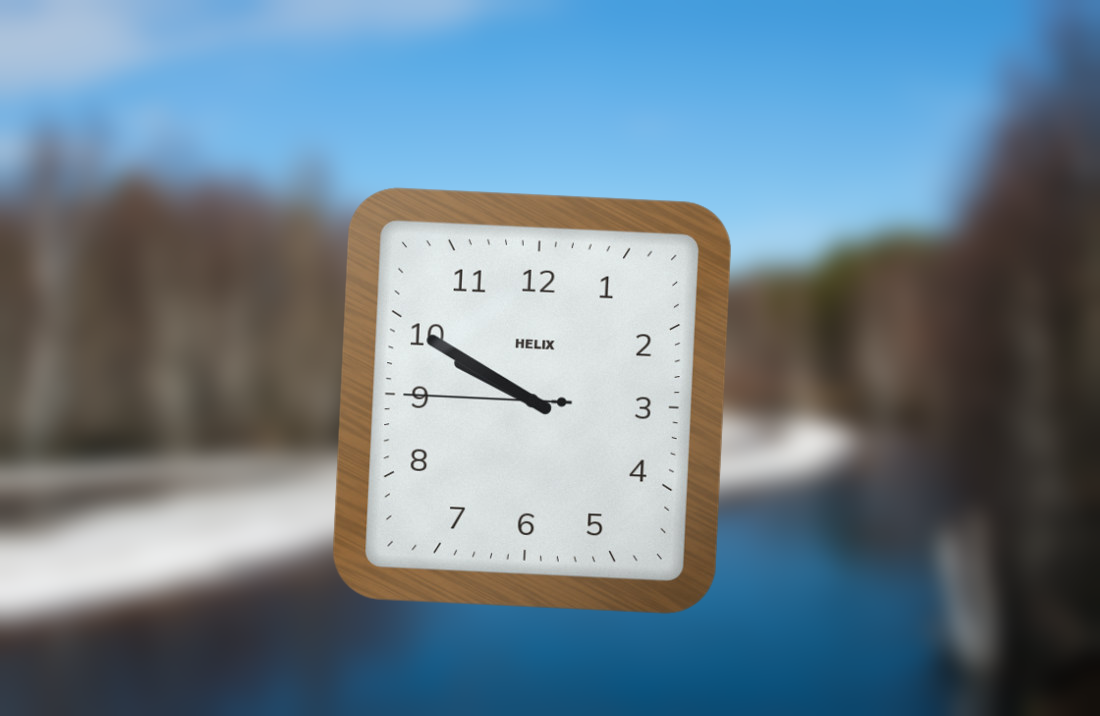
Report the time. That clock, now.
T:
9:49:45
